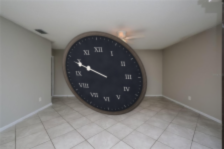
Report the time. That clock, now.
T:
9:49
